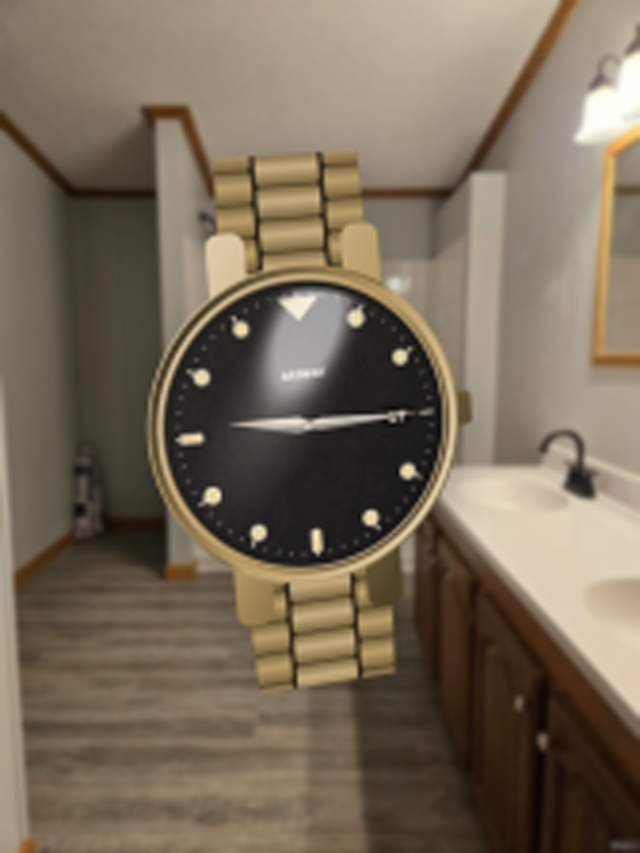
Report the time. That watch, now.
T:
9:15
